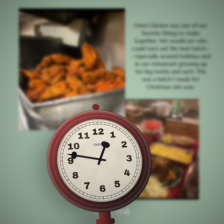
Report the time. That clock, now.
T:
12:47
